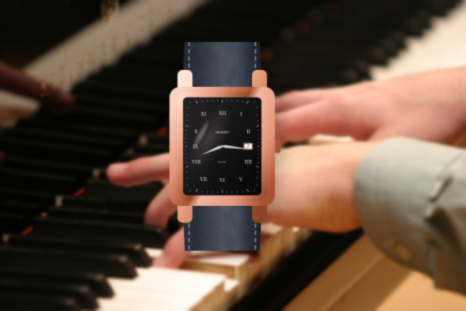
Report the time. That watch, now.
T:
8:16
